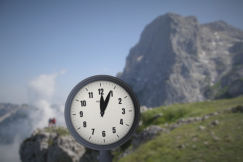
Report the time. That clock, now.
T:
12:04
